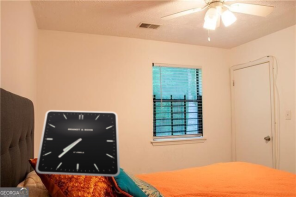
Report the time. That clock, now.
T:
7:37
